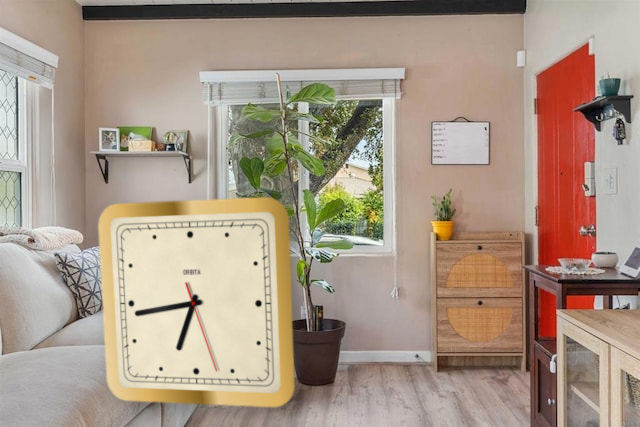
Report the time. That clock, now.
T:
6:43:27
